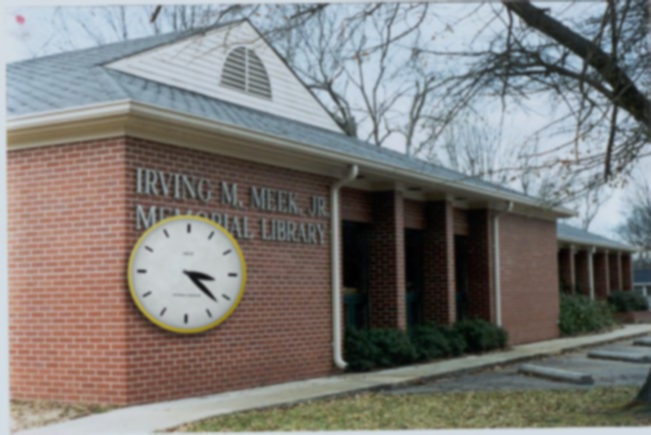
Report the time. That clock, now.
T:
3:22
